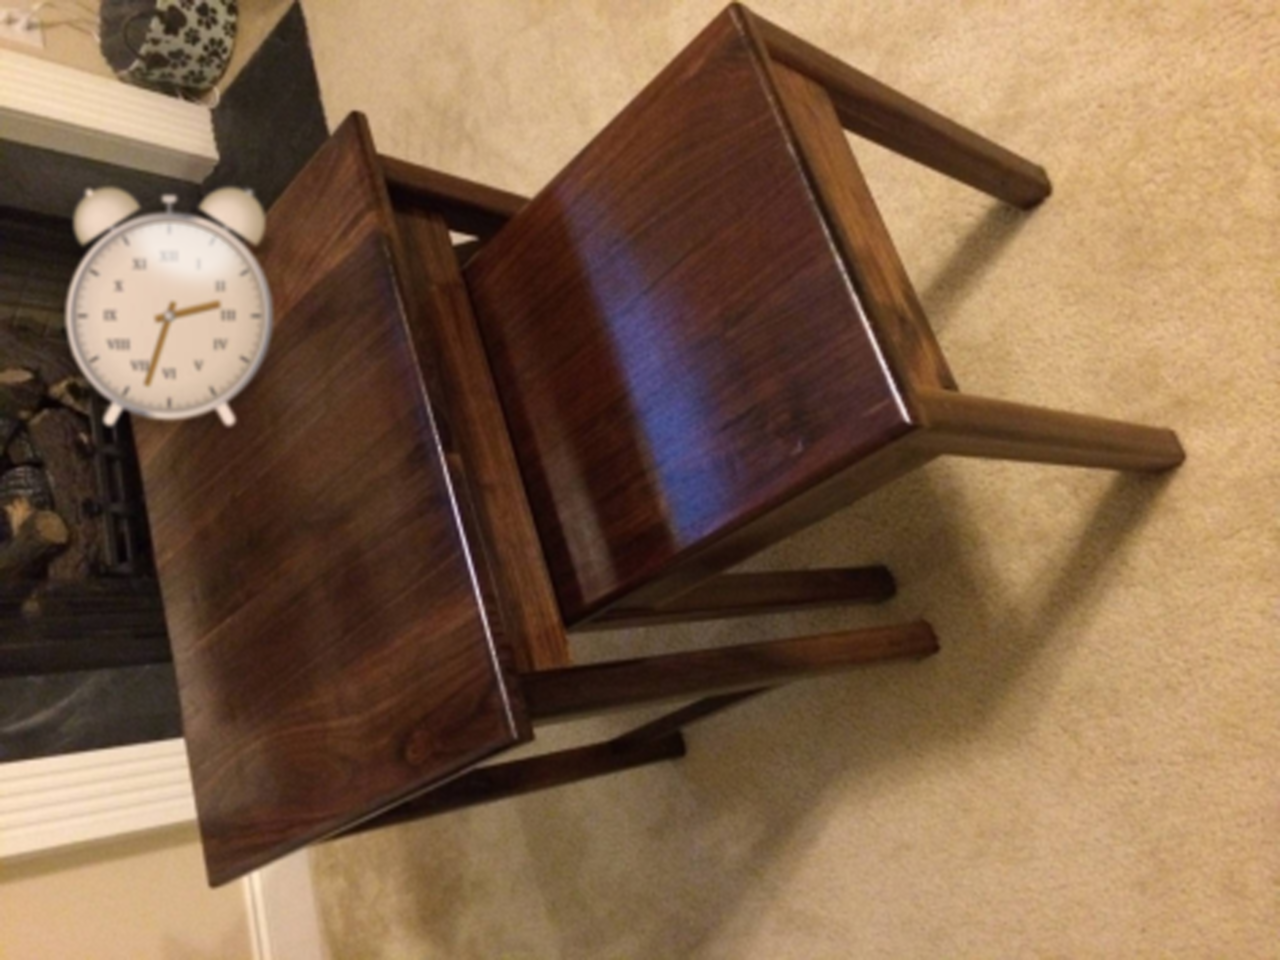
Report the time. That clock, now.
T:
2:33
